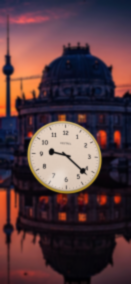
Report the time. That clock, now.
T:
9:22
